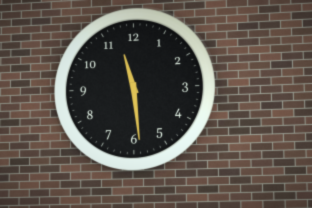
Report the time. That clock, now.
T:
11:29
